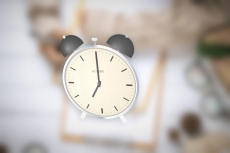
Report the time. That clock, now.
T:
7:00
